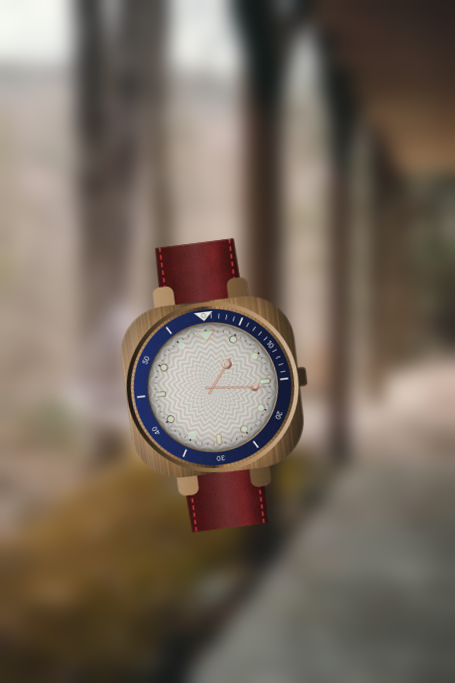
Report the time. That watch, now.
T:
1:16
